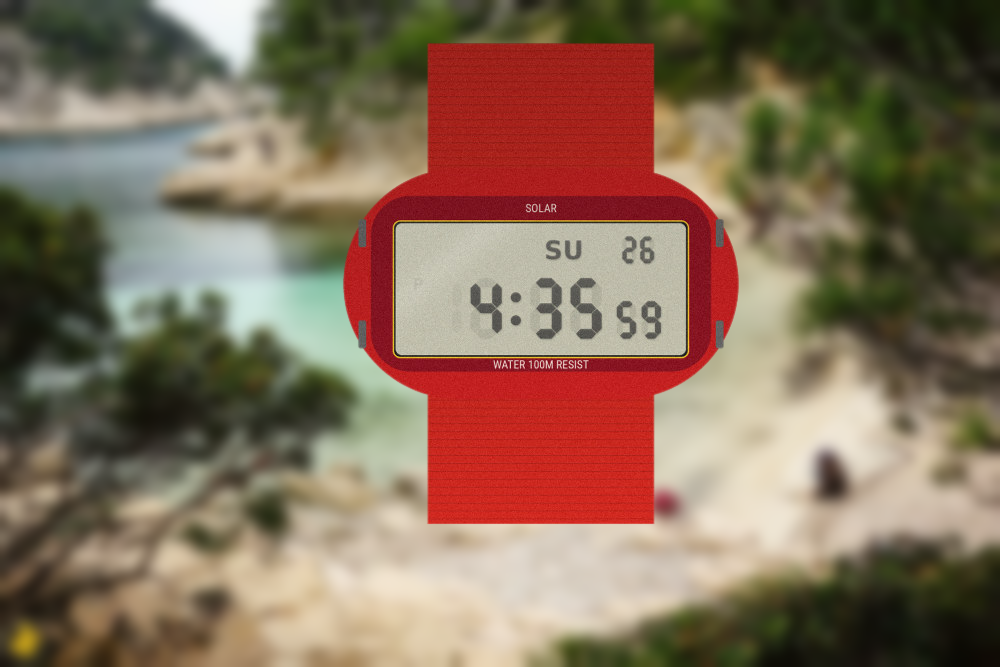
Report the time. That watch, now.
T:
4:35:59
